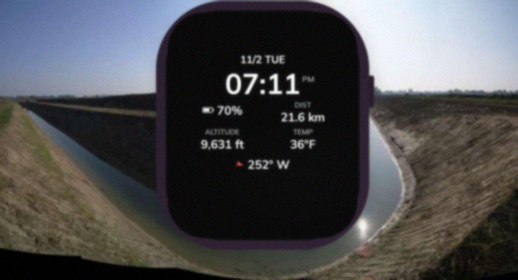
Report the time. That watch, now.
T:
7:11
